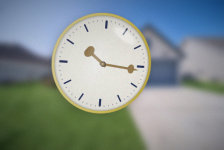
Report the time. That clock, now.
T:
10:16
